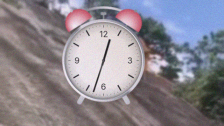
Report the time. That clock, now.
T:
12:33
